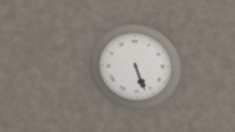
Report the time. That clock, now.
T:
5:27
